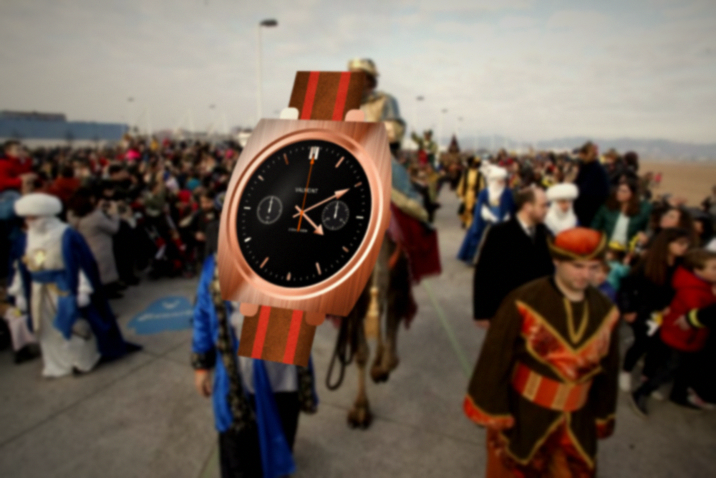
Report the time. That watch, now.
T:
4:10
